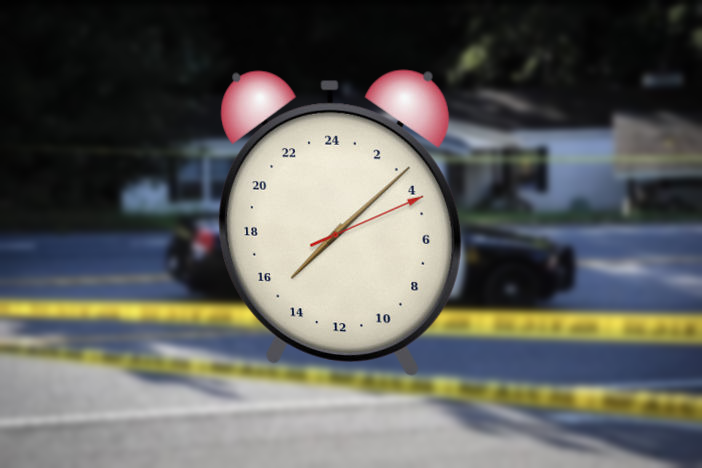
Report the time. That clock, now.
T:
15:08:11
